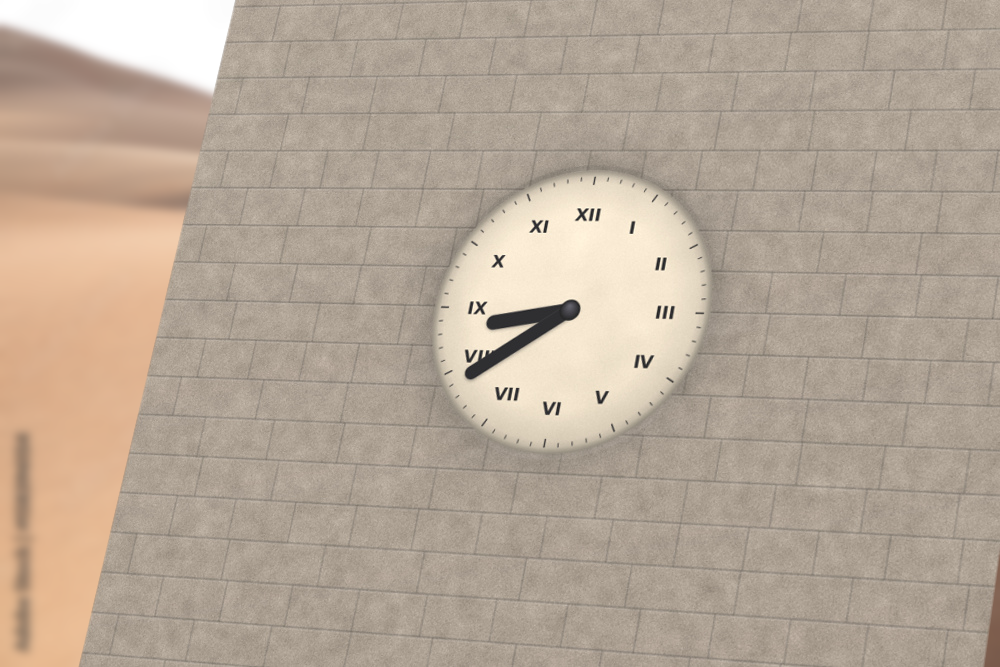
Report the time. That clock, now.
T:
8:39
